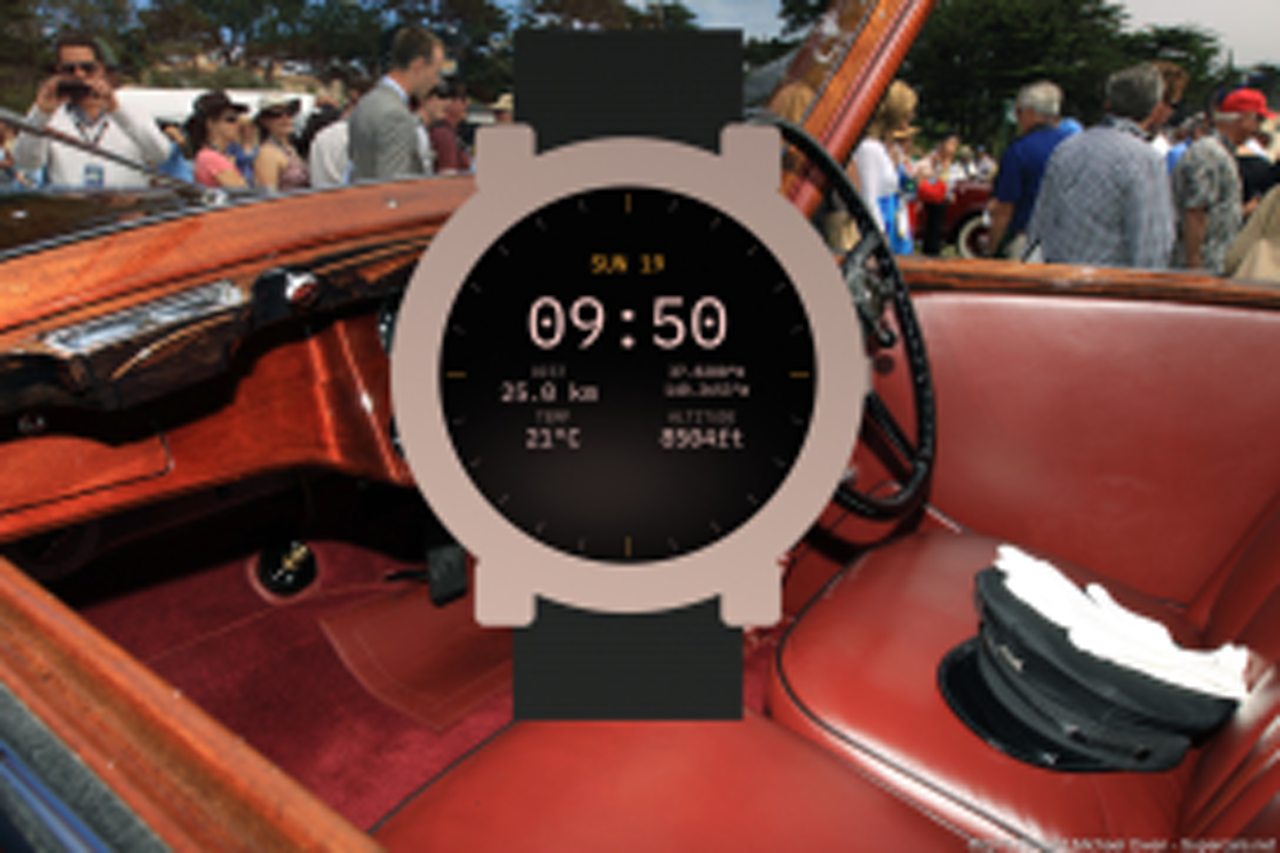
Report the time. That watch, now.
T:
9:50
